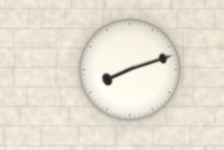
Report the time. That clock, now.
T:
8:12
